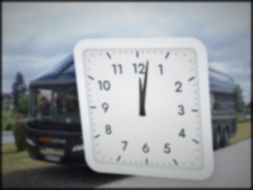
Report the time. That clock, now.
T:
12:02
